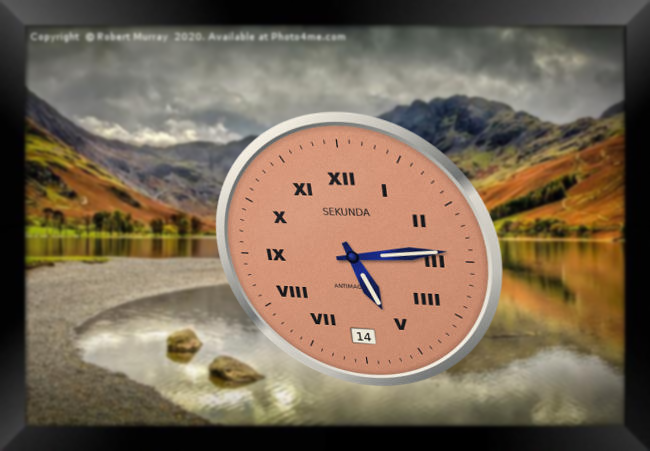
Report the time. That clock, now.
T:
5:14
